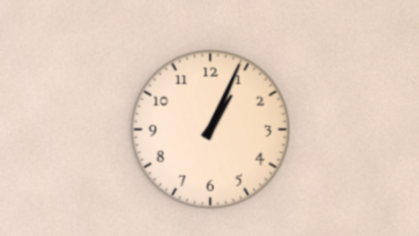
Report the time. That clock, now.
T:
1:04
